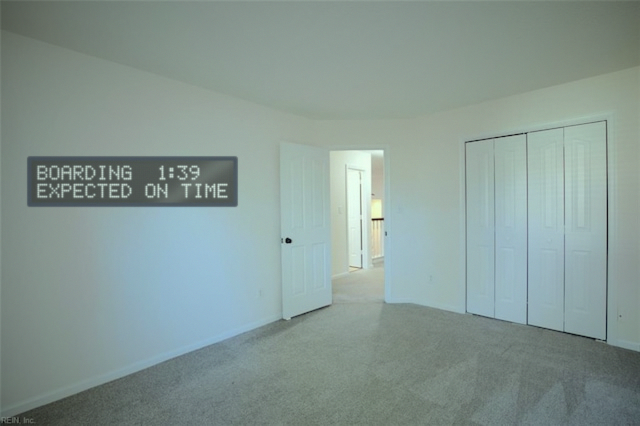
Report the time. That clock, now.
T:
1:39
